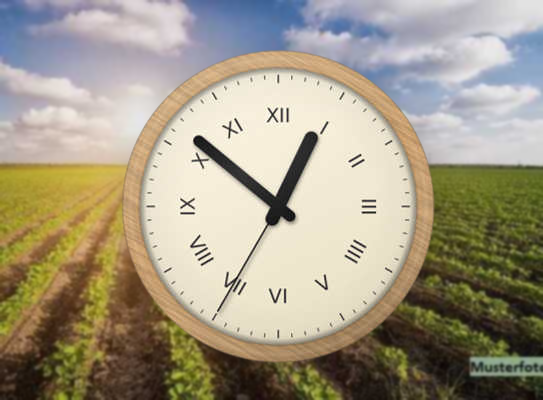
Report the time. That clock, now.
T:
12:51:35
